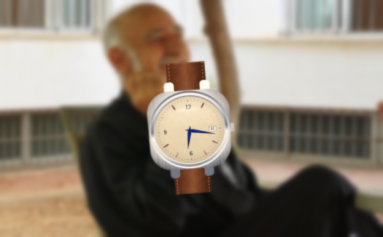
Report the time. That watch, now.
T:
6:17
